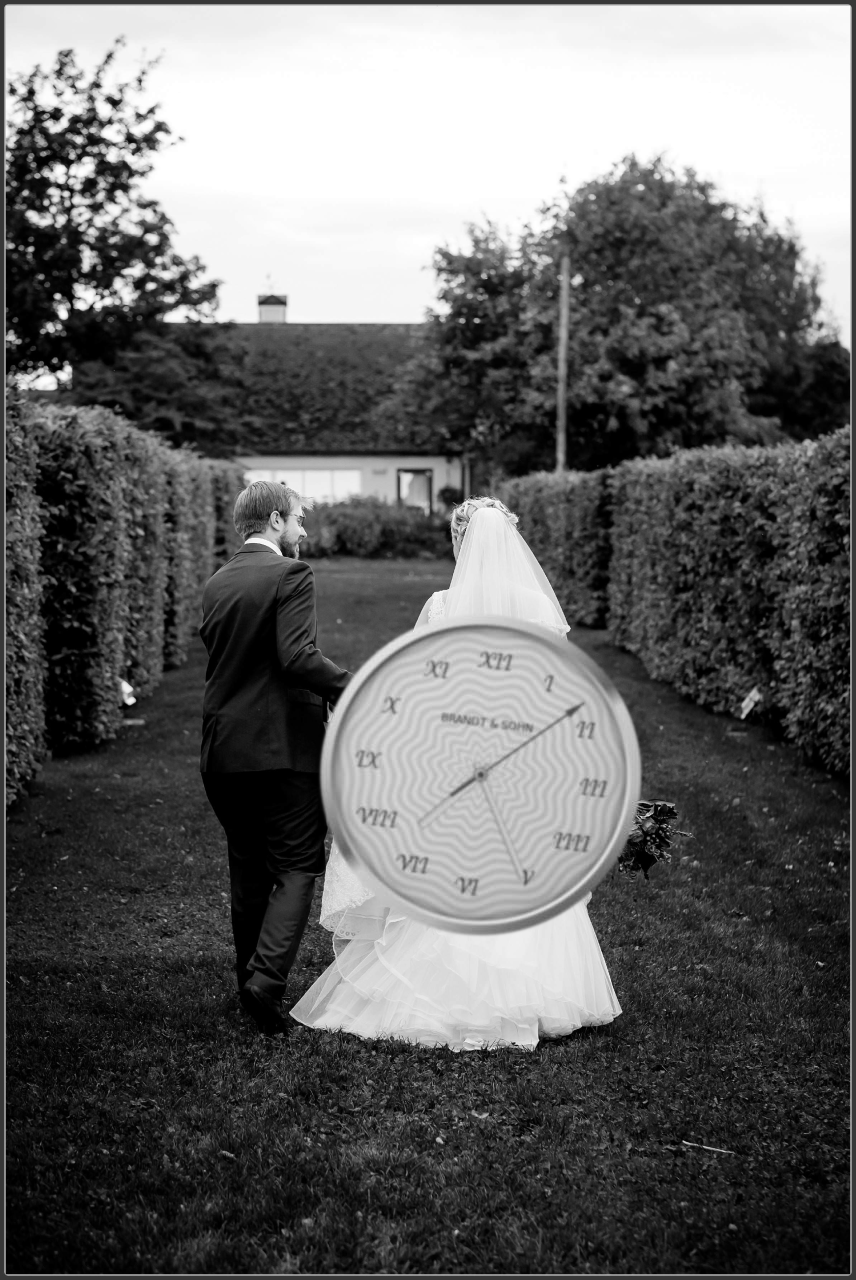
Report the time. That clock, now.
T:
7:25:08
